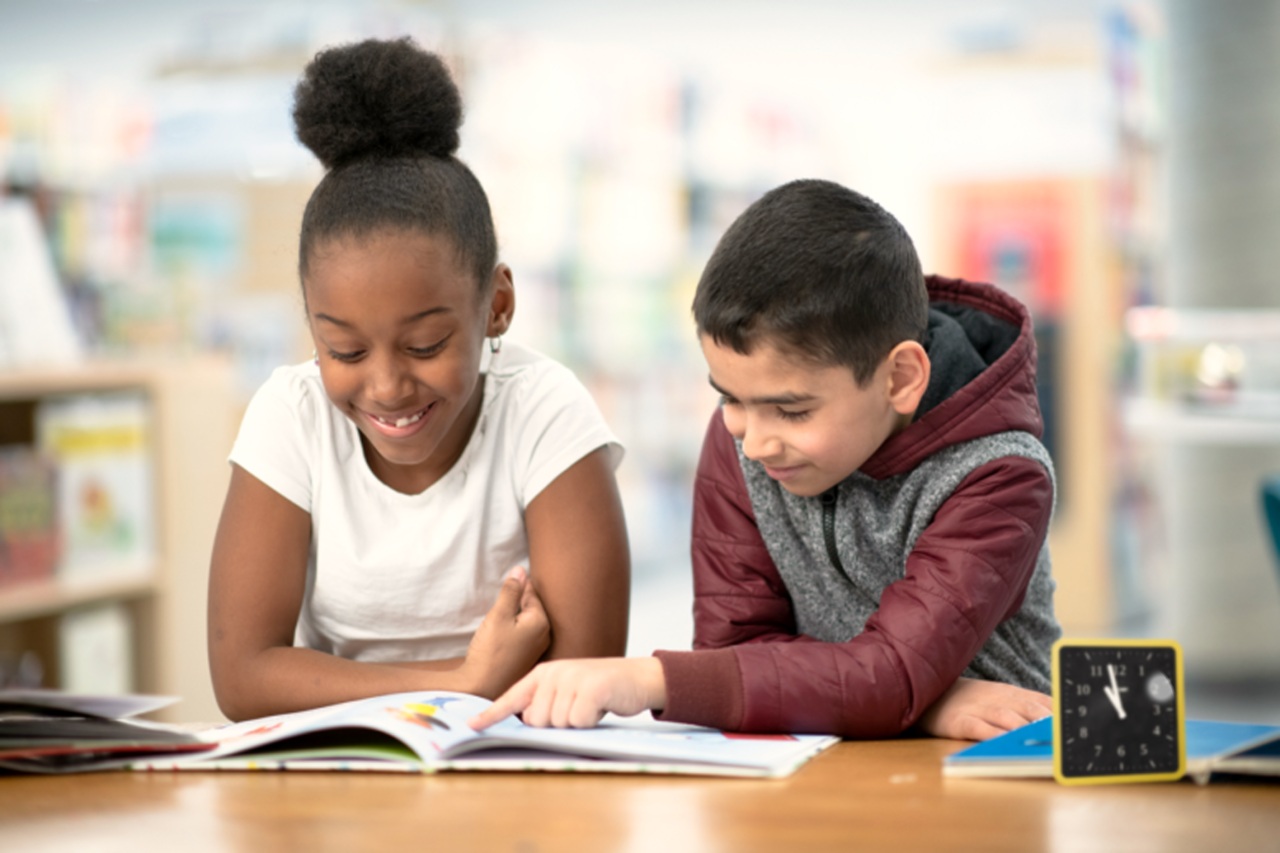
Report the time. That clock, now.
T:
10:58
